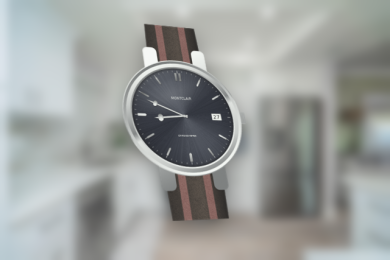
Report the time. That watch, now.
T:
8:49
